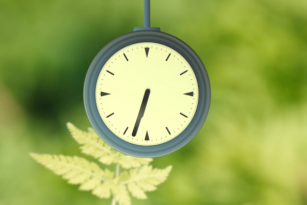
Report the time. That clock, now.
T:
6:33
